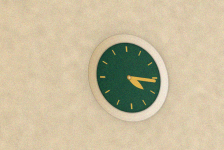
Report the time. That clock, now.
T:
4:16
